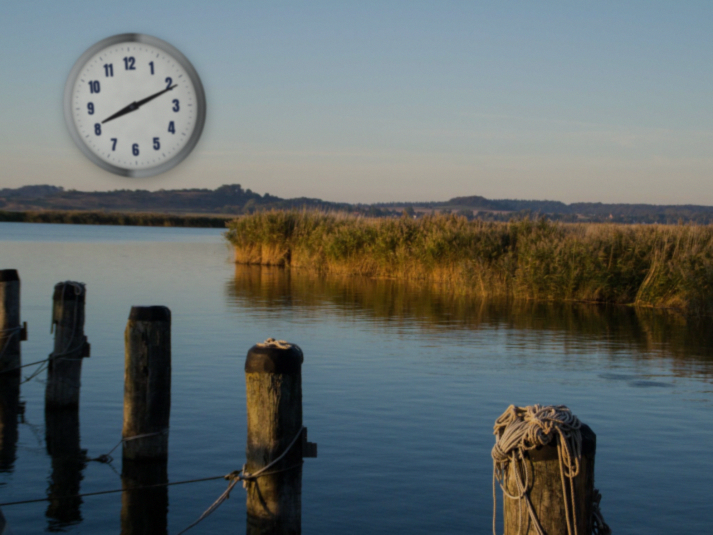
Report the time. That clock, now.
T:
8:11
